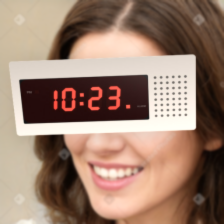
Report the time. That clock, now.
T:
10:23
